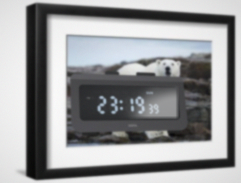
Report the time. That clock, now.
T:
23:19
